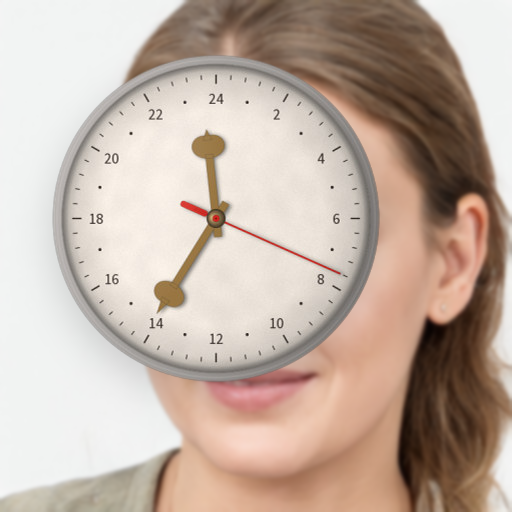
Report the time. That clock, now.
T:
23:35:19
